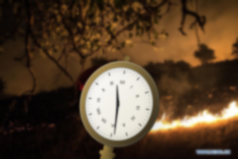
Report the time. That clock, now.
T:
11:29
